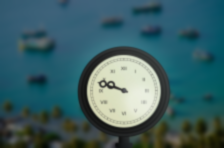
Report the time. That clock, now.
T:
9:48
